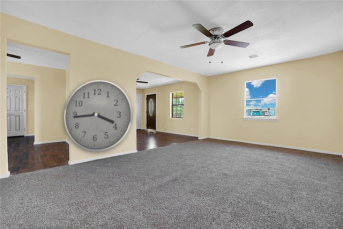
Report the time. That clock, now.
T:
3:44
